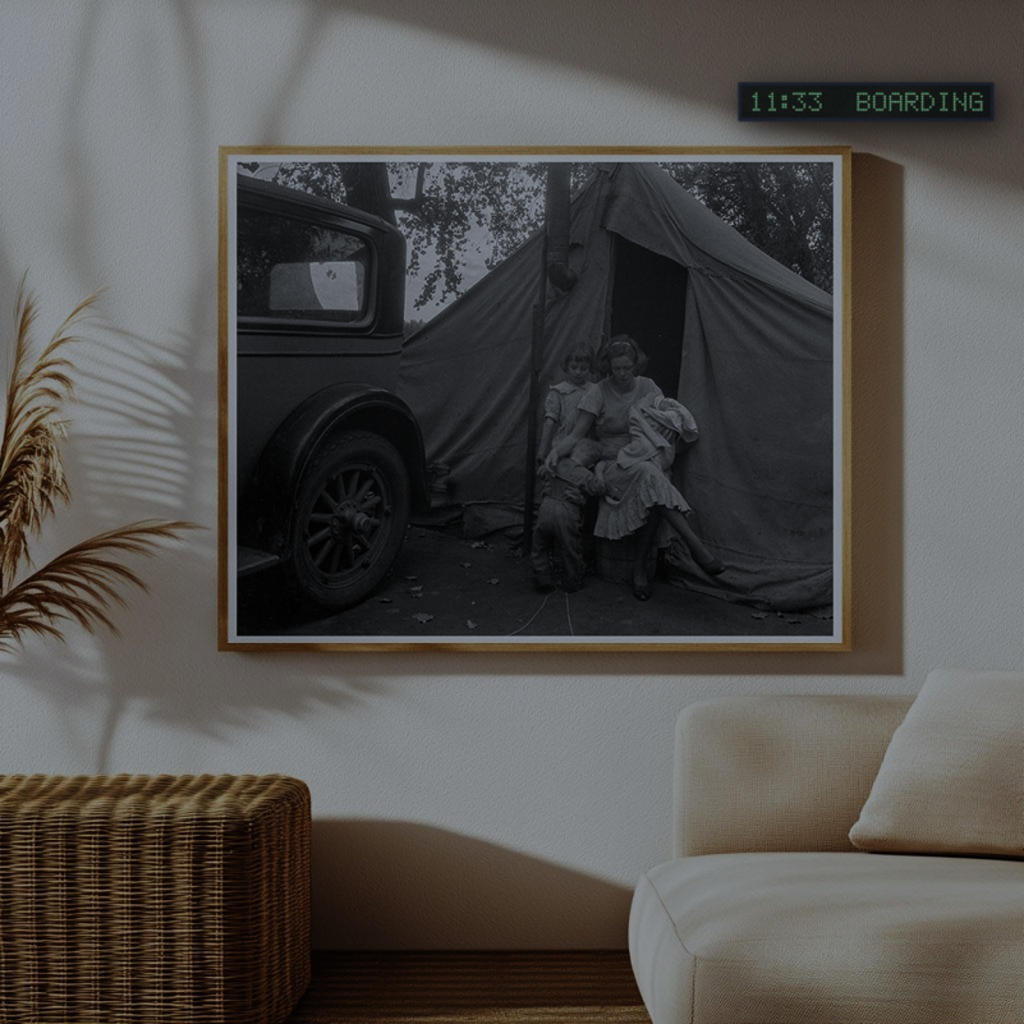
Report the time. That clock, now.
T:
11:33
